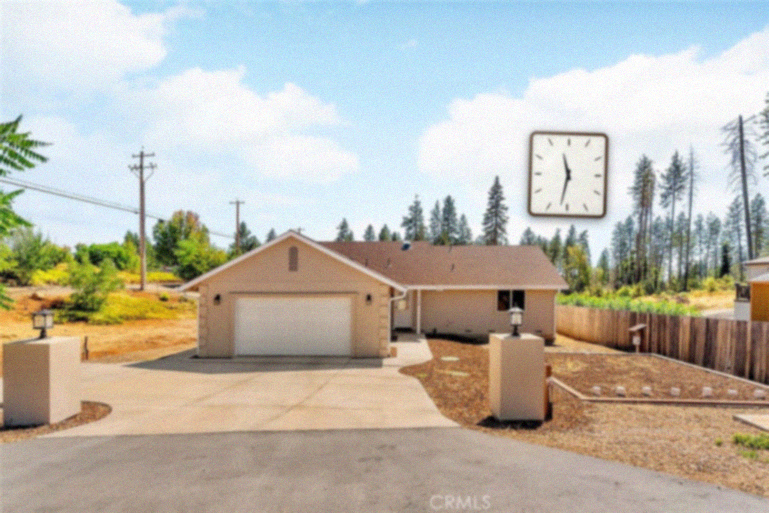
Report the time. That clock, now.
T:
11:32
